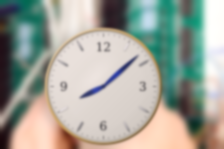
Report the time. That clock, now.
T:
8:08
